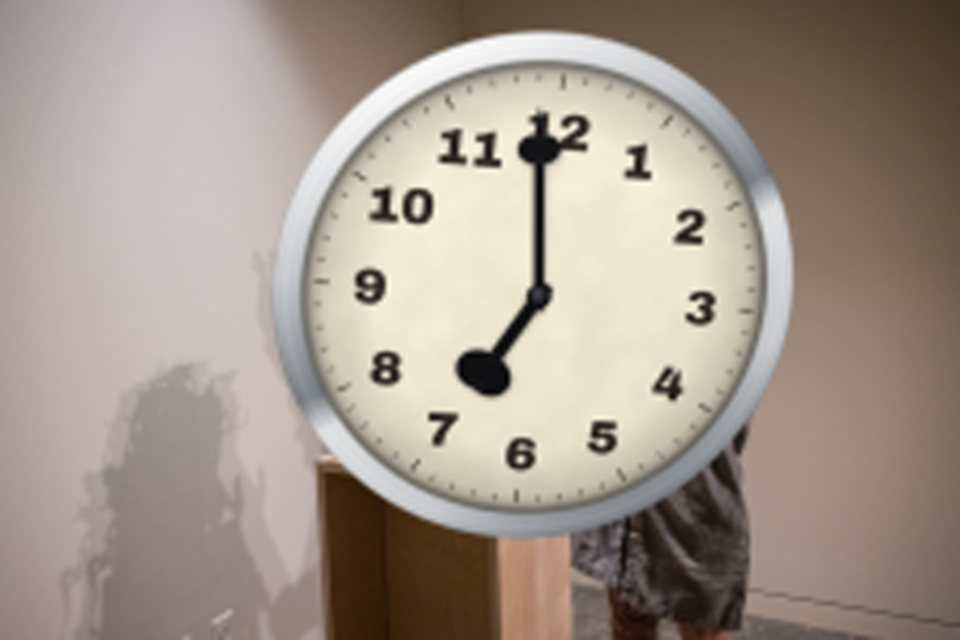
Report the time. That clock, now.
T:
6:59
